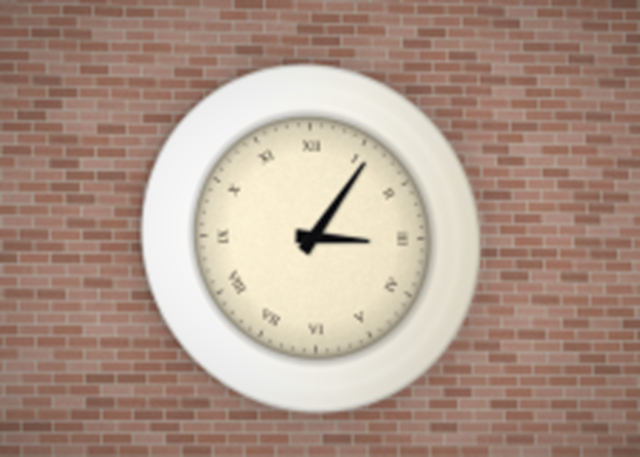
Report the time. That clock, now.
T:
3:06
